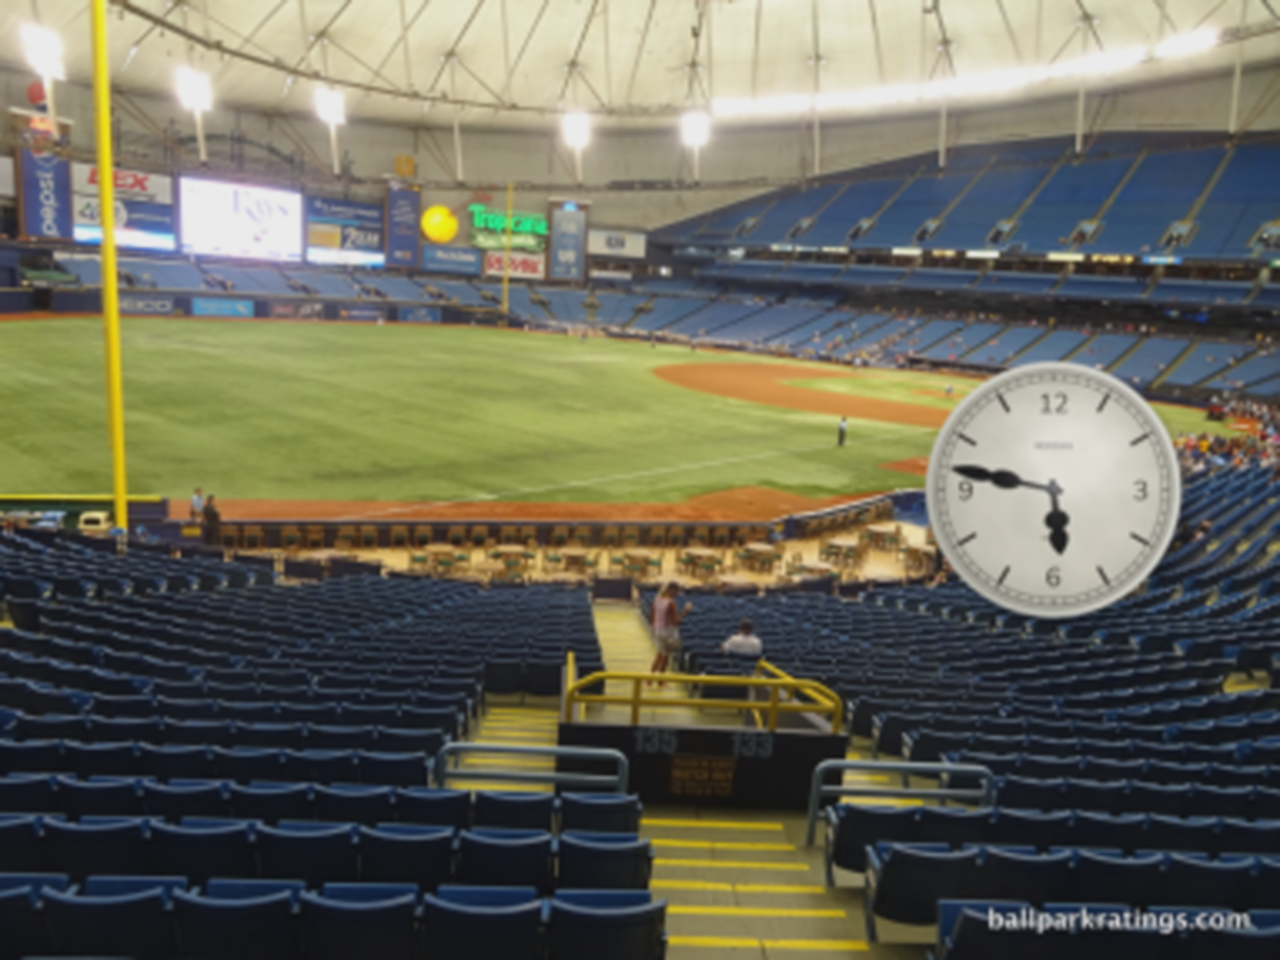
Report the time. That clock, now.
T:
5:47
